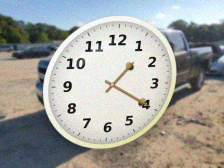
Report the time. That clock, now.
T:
1:20
